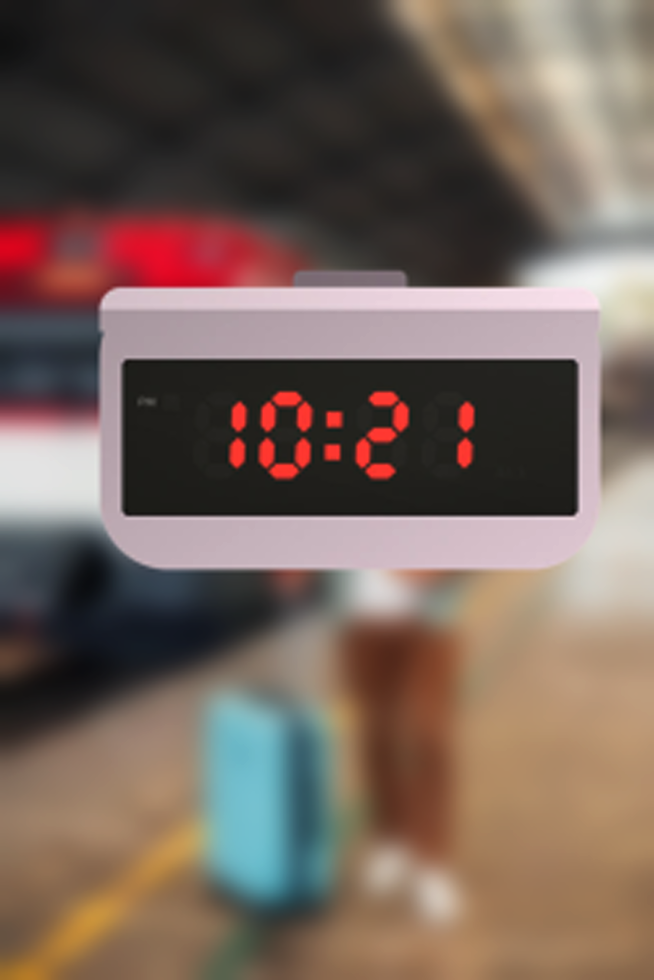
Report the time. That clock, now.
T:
10:21
